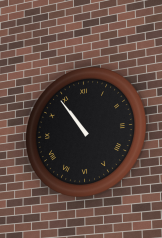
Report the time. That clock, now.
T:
10:54
